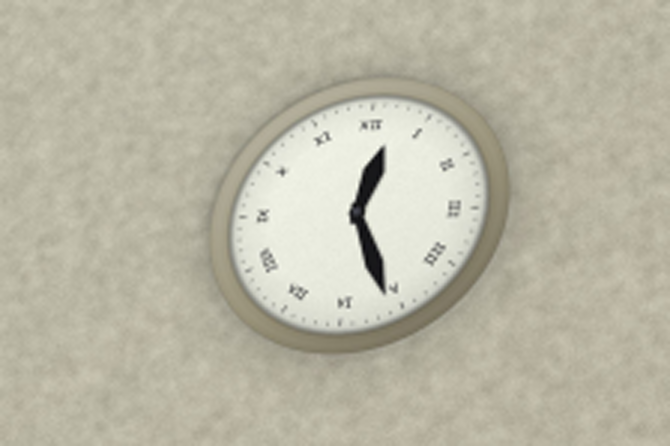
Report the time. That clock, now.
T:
12:26
